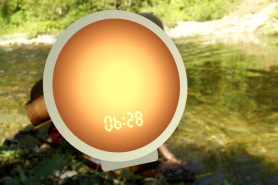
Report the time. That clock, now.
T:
6:28
